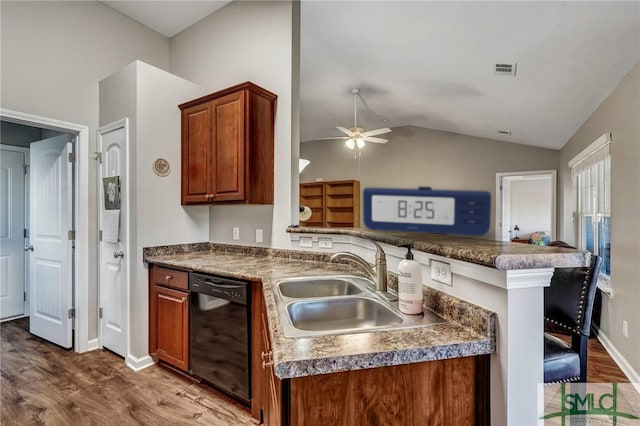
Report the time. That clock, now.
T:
8:25
